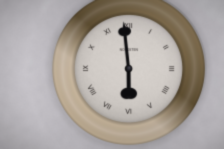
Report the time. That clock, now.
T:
5:59
